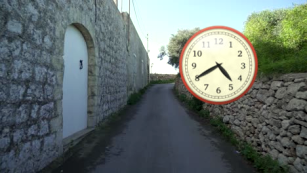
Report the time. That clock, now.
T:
4:40
